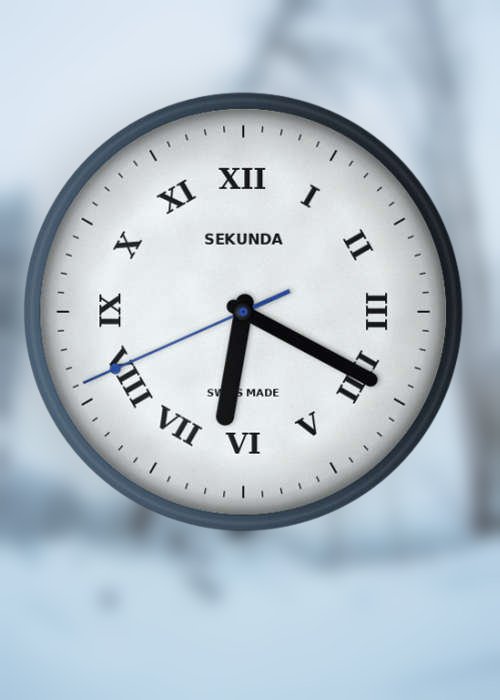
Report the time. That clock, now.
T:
6:19:41
